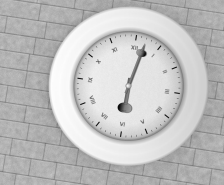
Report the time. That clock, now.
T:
6:02
